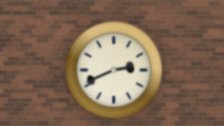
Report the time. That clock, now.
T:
2:41
